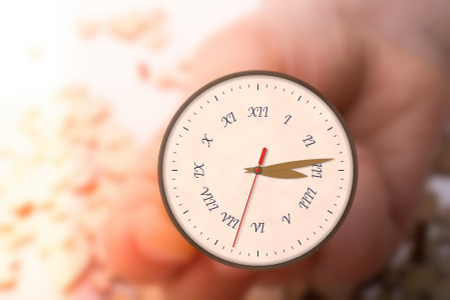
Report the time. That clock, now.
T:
3:13:33
